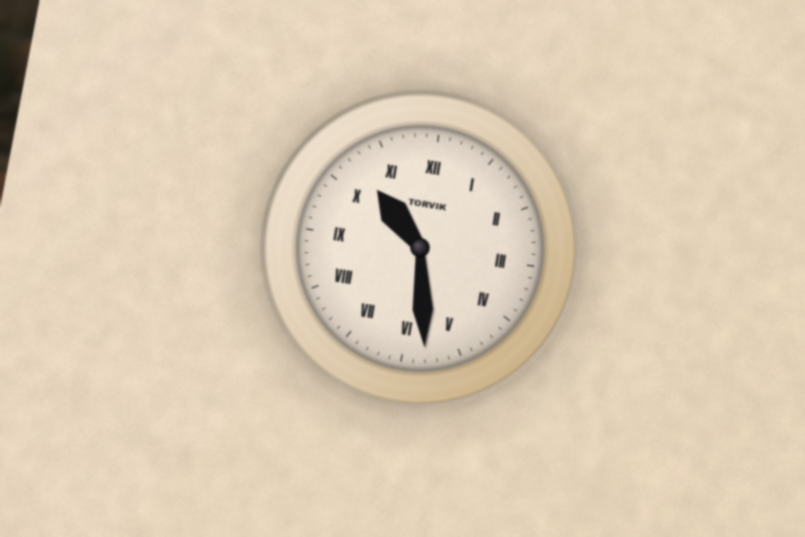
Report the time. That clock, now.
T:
10:28
